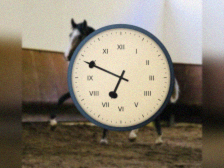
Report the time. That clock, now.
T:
6:49
